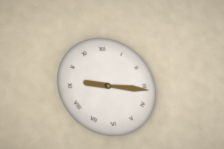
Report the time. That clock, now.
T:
9:16
